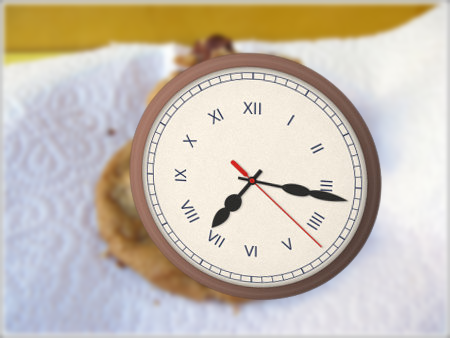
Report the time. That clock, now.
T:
7:16:22
